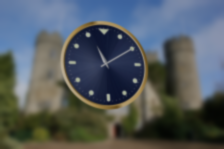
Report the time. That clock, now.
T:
11:10
